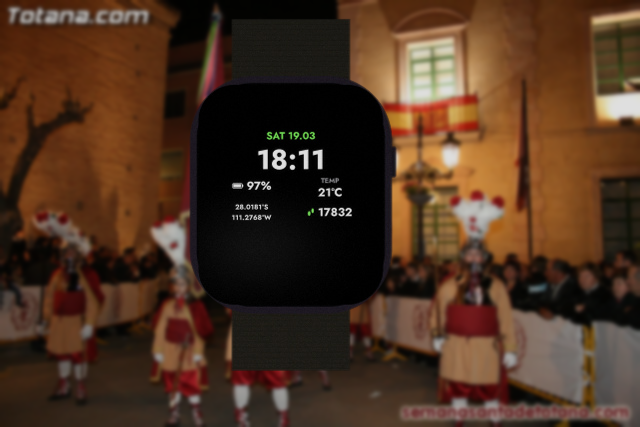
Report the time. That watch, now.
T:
18:11
